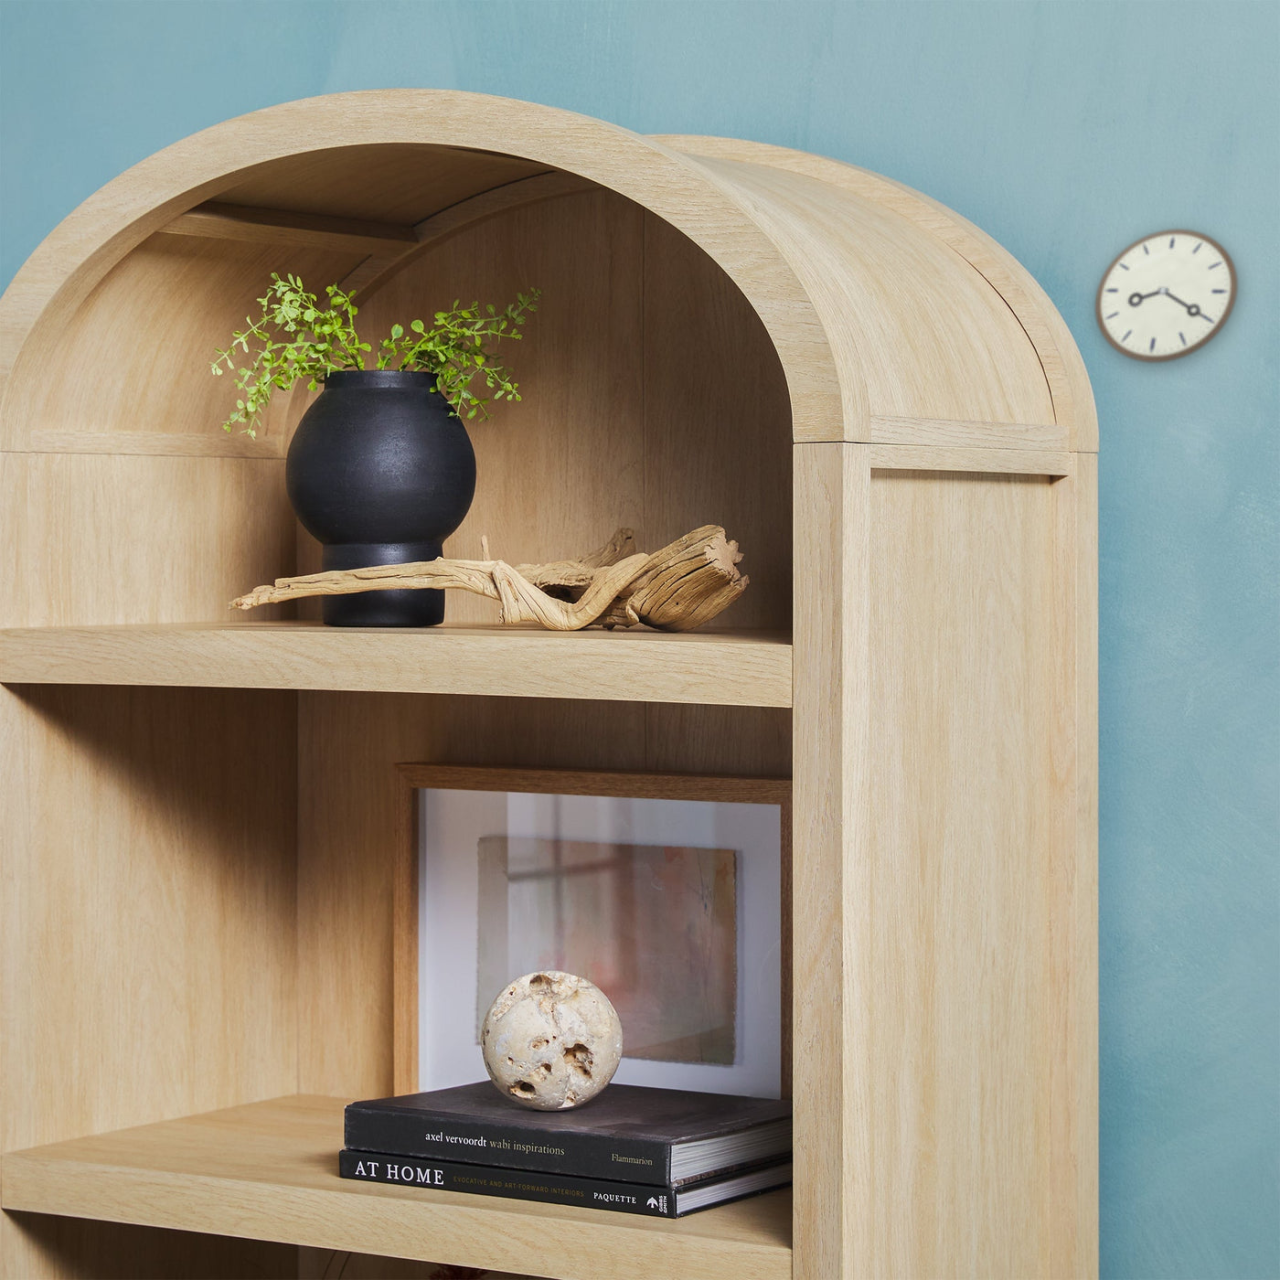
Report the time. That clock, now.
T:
8:20
